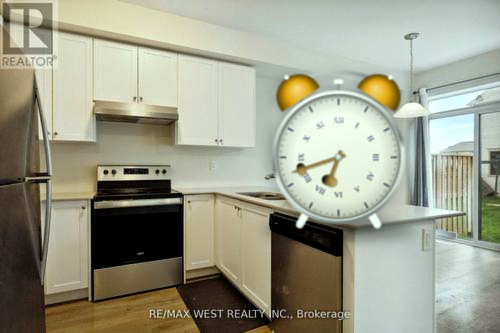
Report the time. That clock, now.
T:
6:42
